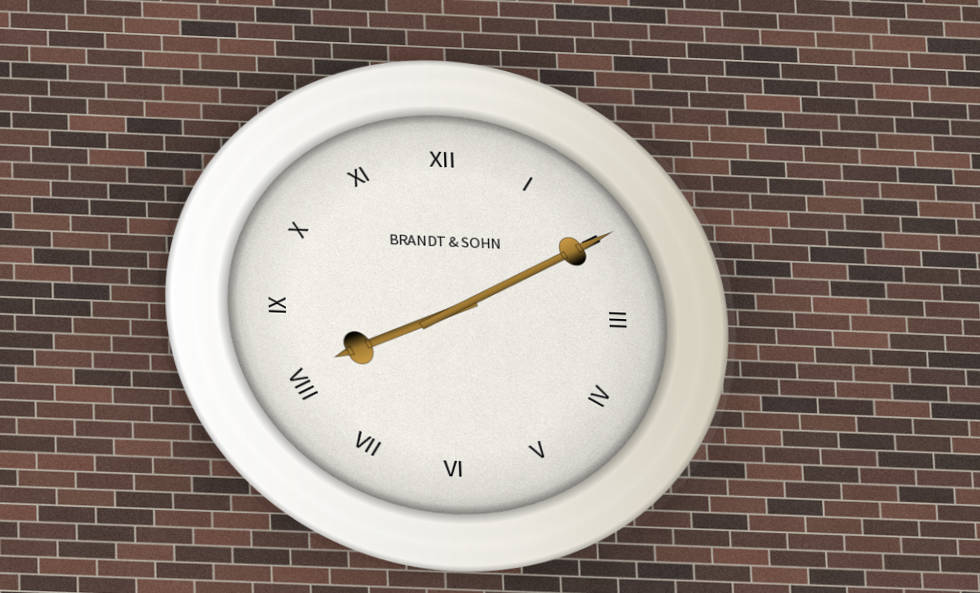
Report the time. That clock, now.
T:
8:10
